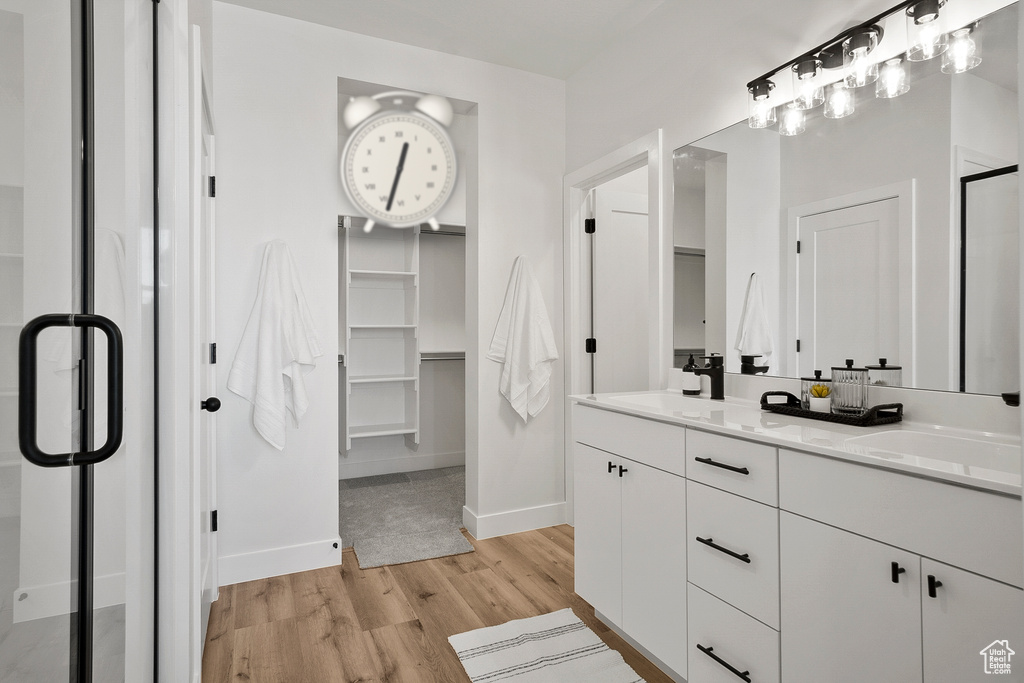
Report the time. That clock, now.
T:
12:33
